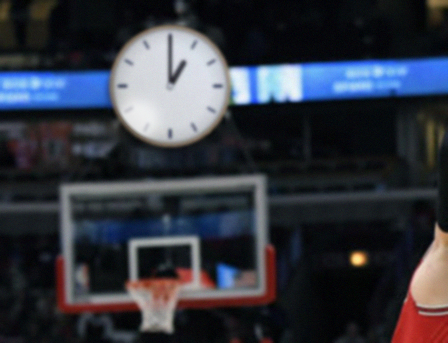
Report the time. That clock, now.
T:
1:00
